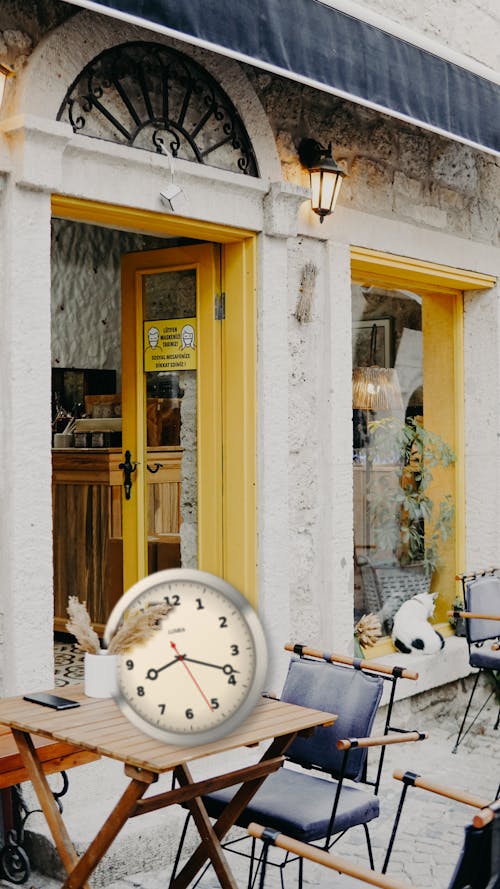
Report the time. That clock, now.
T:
8:18:26
